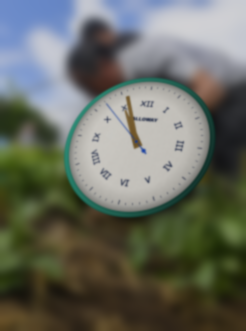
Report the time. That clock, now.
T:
10:55:52
